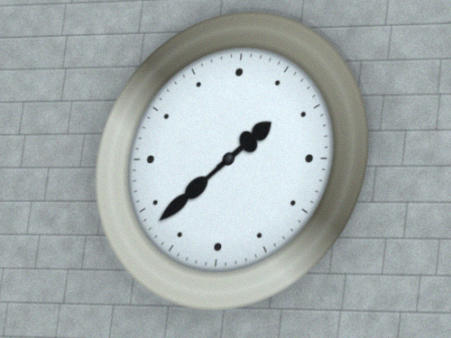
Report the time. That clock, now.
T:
1:38
